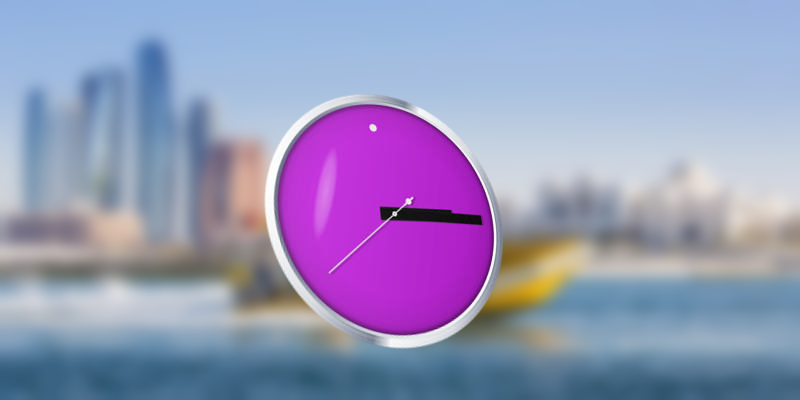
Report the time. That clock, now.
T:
3:16:40
